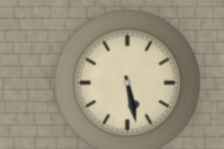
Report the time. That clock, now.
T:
5:28
